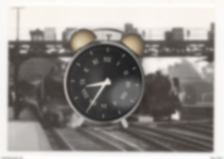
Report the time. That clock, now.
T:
8:35
